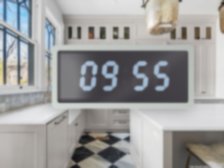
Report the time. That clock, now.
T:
9:55
